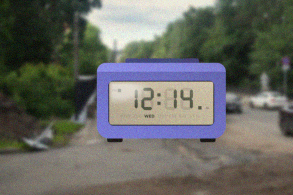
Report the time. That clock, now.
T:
12:14
